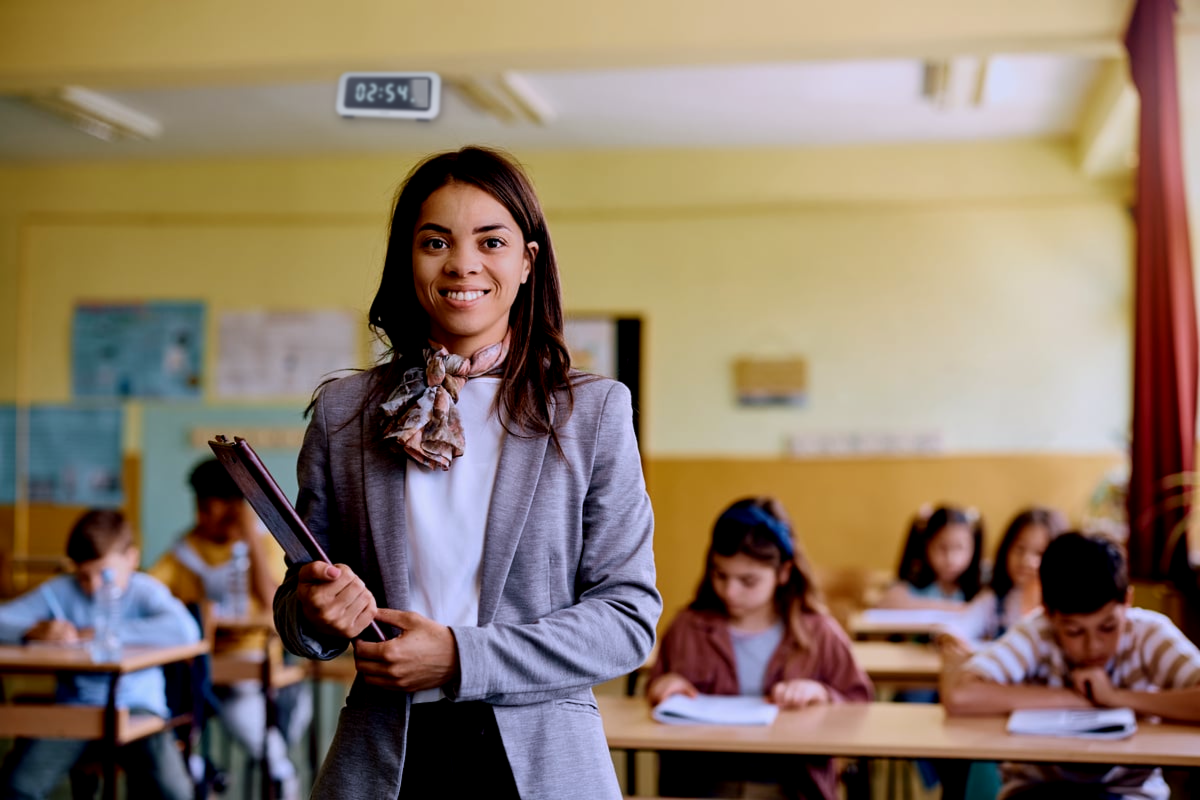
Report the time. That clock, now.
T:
2:54
